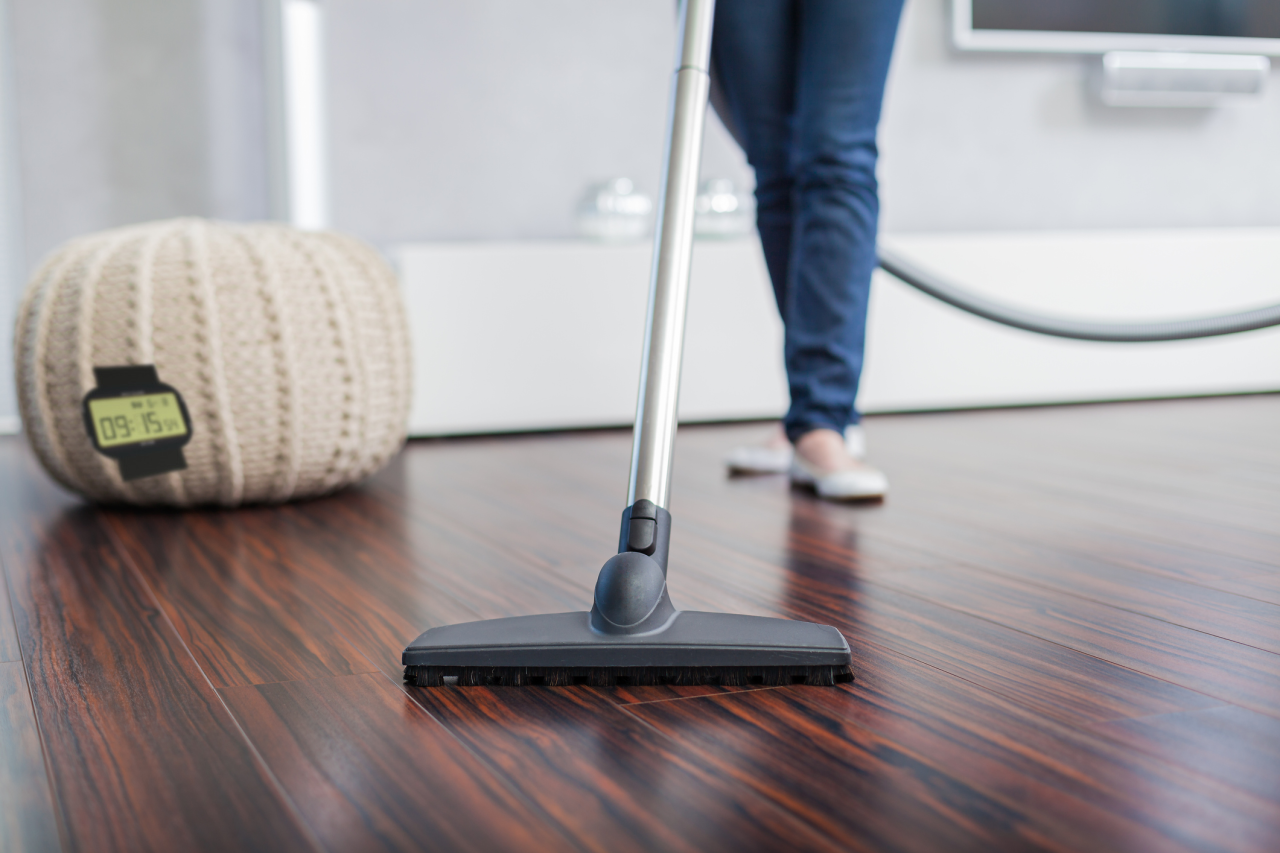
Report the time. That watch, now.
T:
9:15
